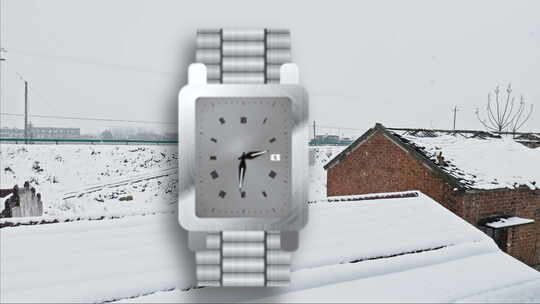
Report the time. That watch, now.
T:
2:31
